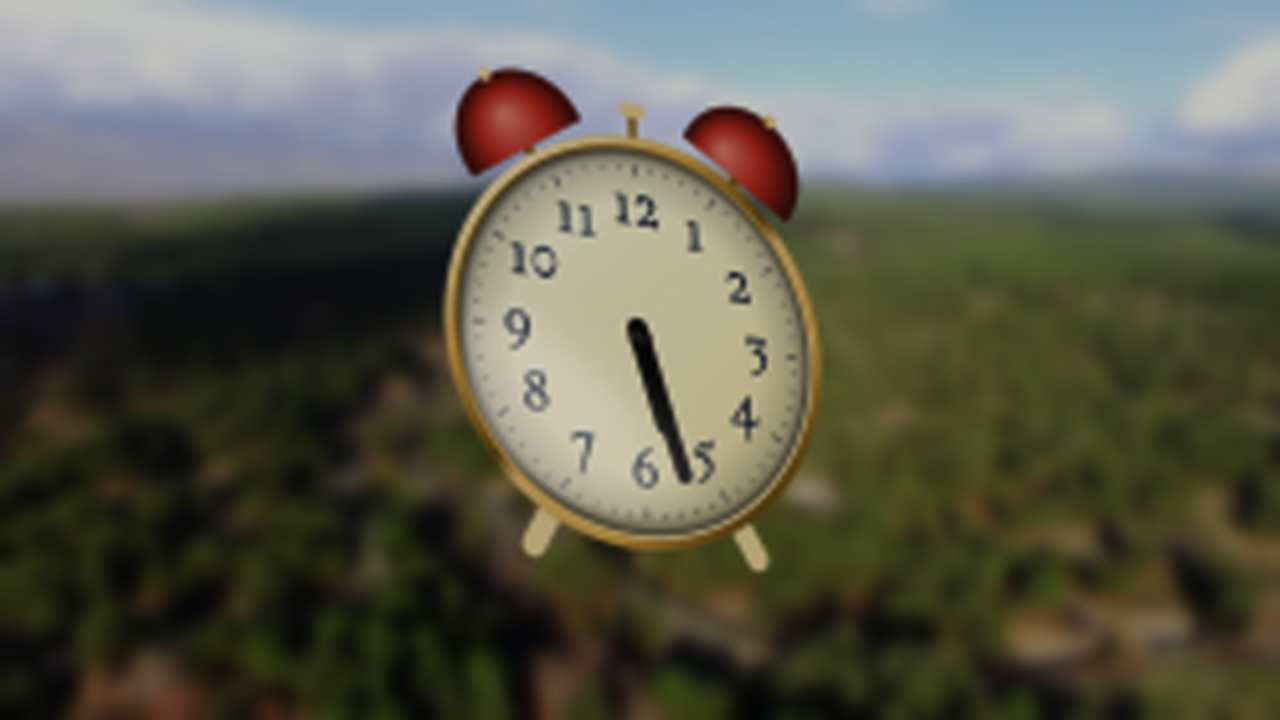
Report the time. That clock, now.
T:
5:27
